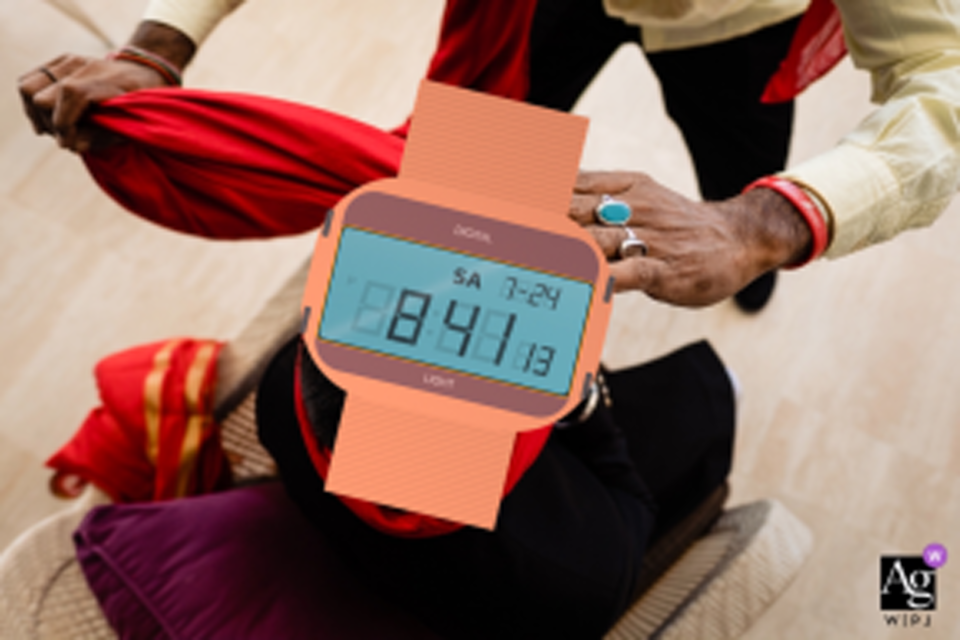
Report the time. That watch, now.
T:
8:41:13
